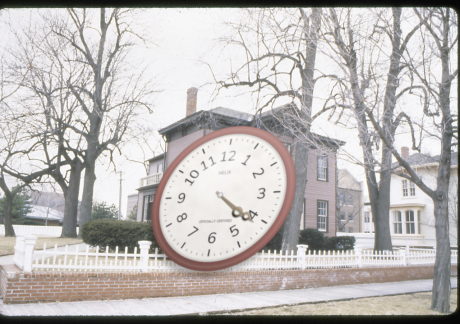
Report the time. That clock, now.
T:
4:21
